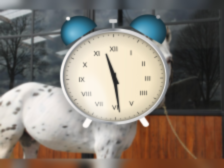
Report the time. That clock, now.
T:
11:29
